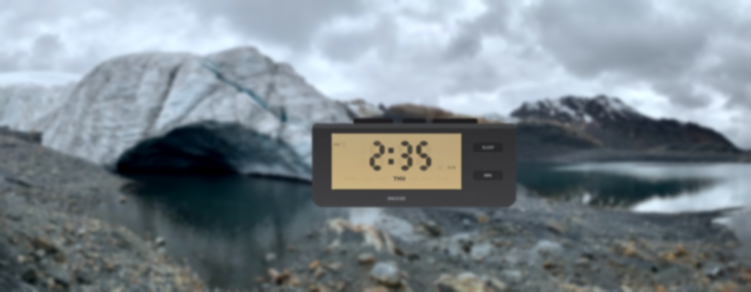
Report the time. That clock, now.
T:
2:35
